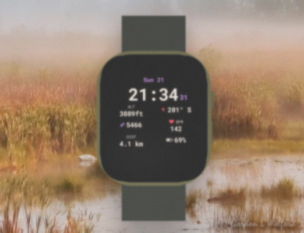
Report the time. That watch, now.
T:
21:34
